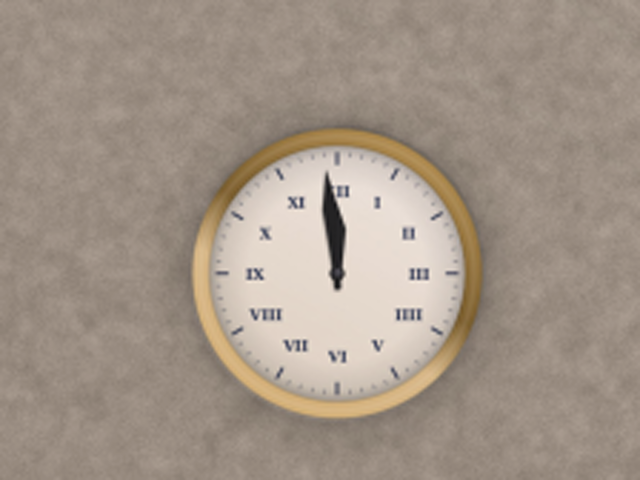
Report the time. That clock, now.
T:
11:59
